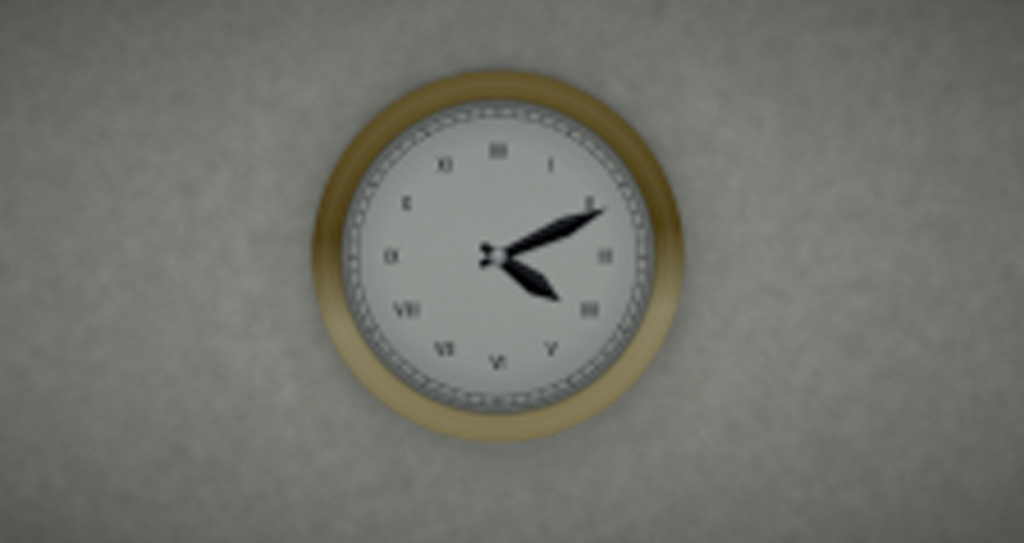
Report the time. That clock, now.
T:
4:11
